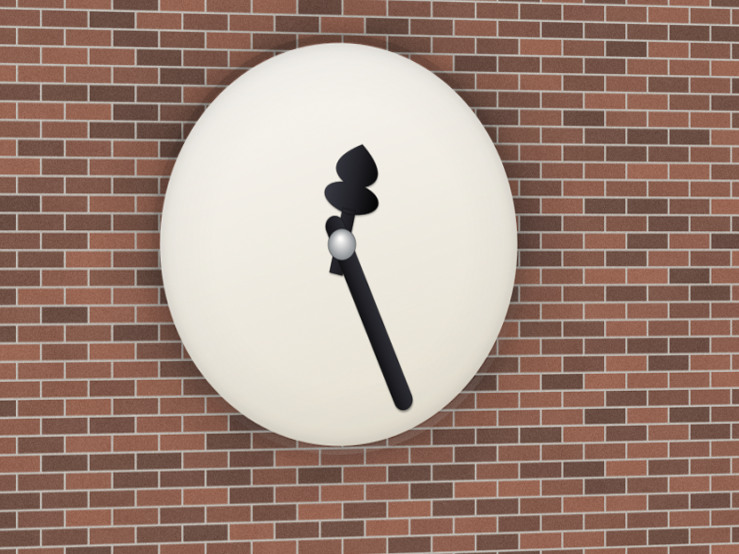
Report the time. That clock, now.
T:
12:26
